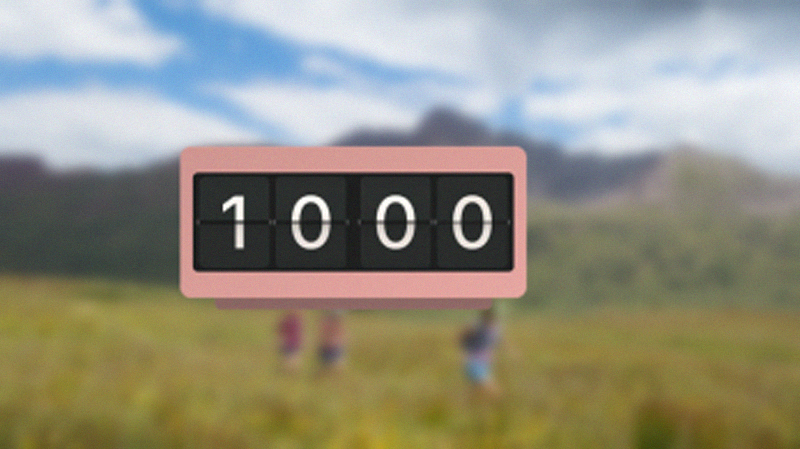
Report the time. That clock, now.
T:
10:00
